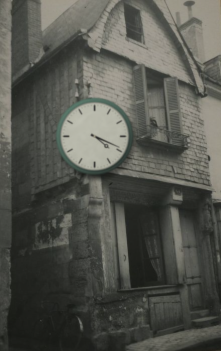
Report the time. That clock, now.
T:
4:19
